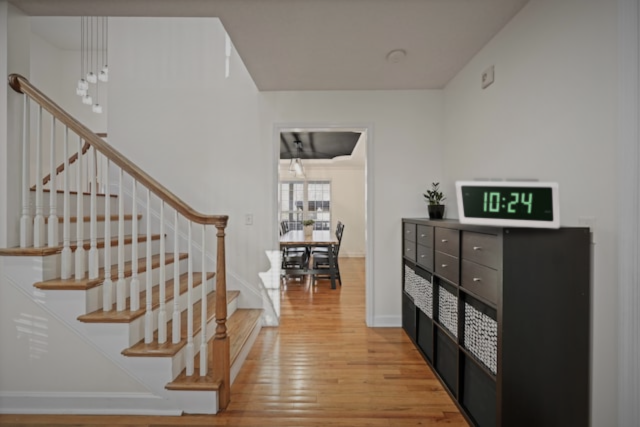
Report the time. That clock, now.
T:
10:24
